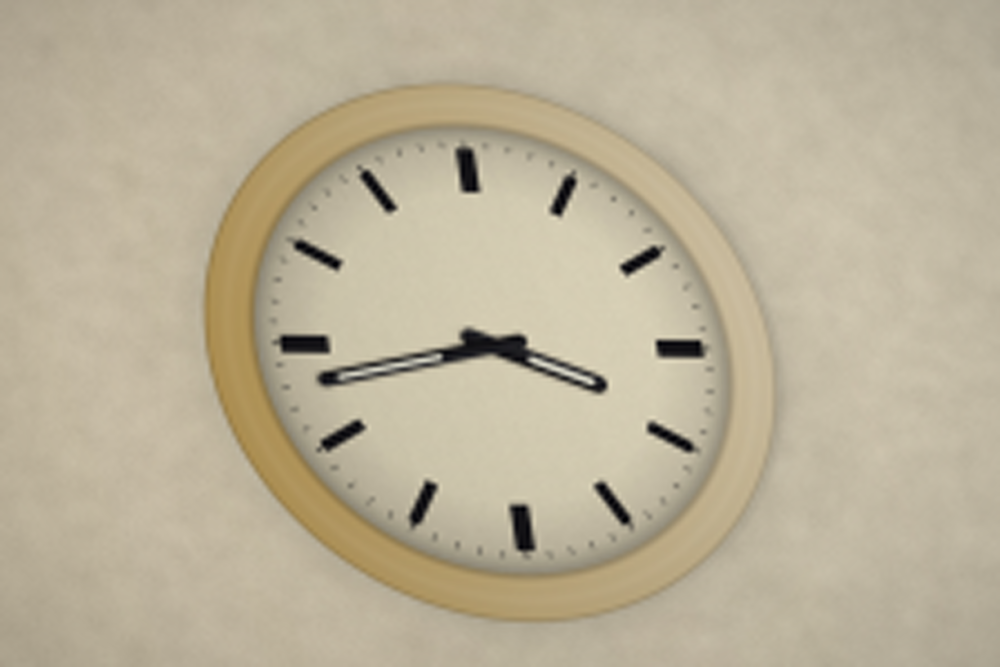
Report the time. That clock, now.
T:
3:43
